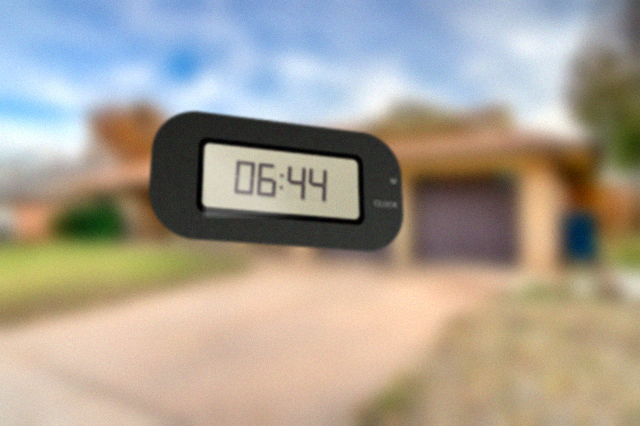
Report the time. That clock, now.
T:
6:44
